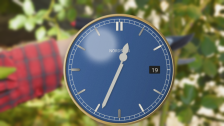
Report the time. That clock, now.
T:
12:34
